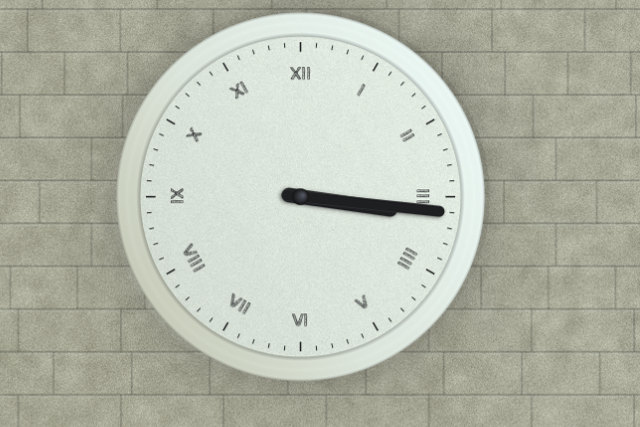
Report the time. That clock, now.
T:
3:16
